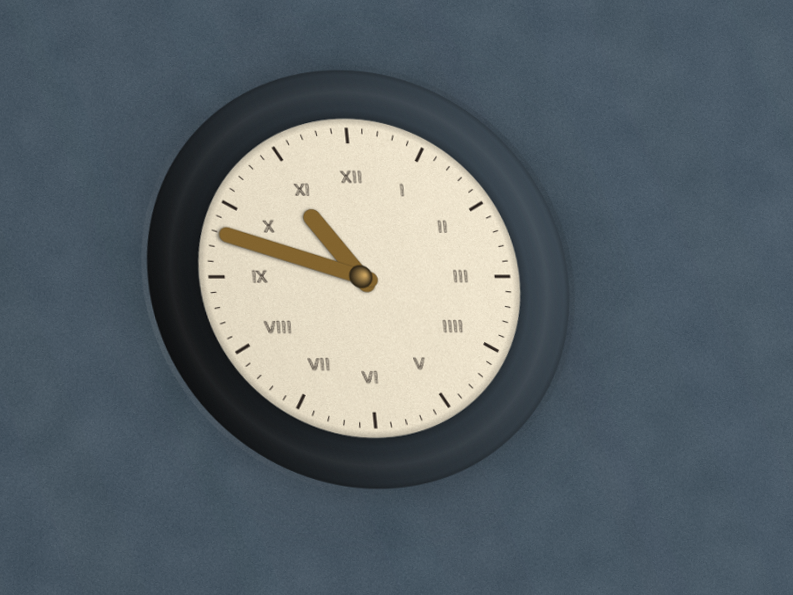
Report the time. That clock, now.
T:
10:48
